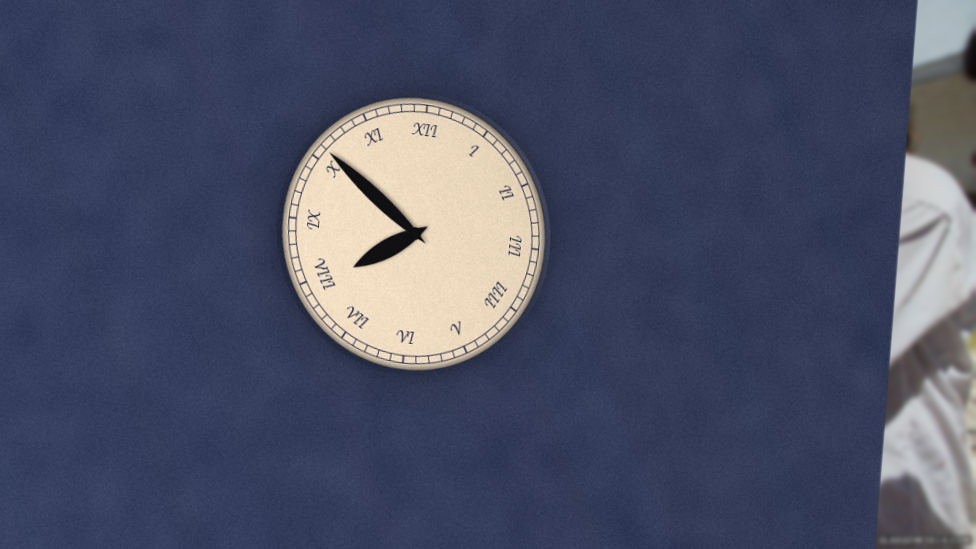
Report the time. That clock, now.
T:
7:51
